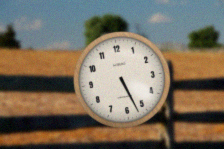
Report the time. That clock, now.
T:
5:27
